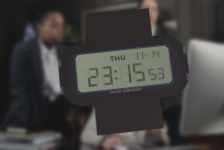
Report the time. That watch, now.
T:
23:15:53
